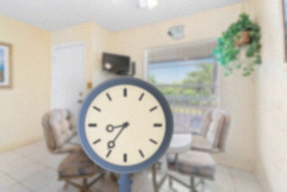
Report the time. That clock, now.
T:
8:36
